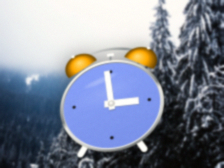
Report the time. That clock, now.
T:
2:59
